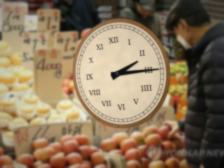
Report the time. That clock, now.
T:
2:15
